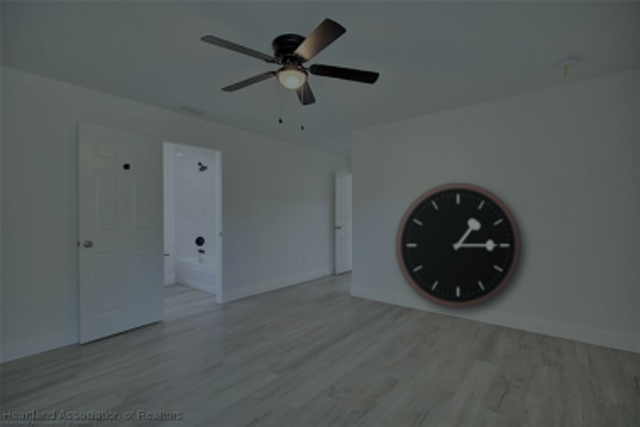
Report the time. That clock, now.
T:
1:15
